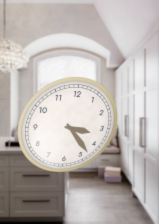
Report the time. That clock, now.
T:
3:23
